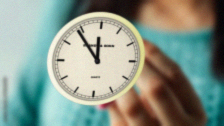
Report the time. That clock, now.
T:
11:54
